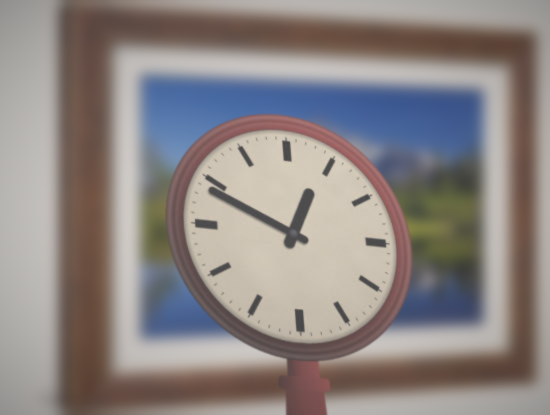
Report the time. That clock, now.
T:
12:49
